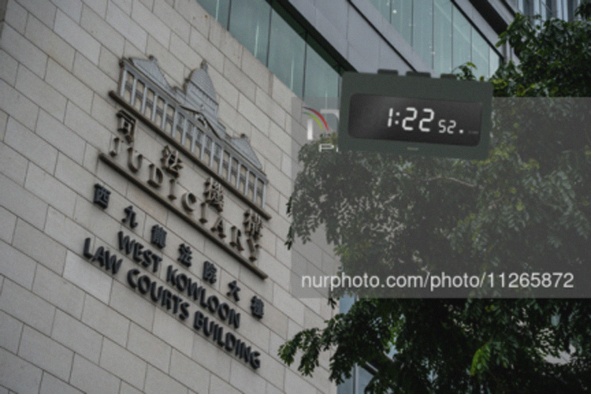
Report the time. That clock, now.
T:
1:22:52
